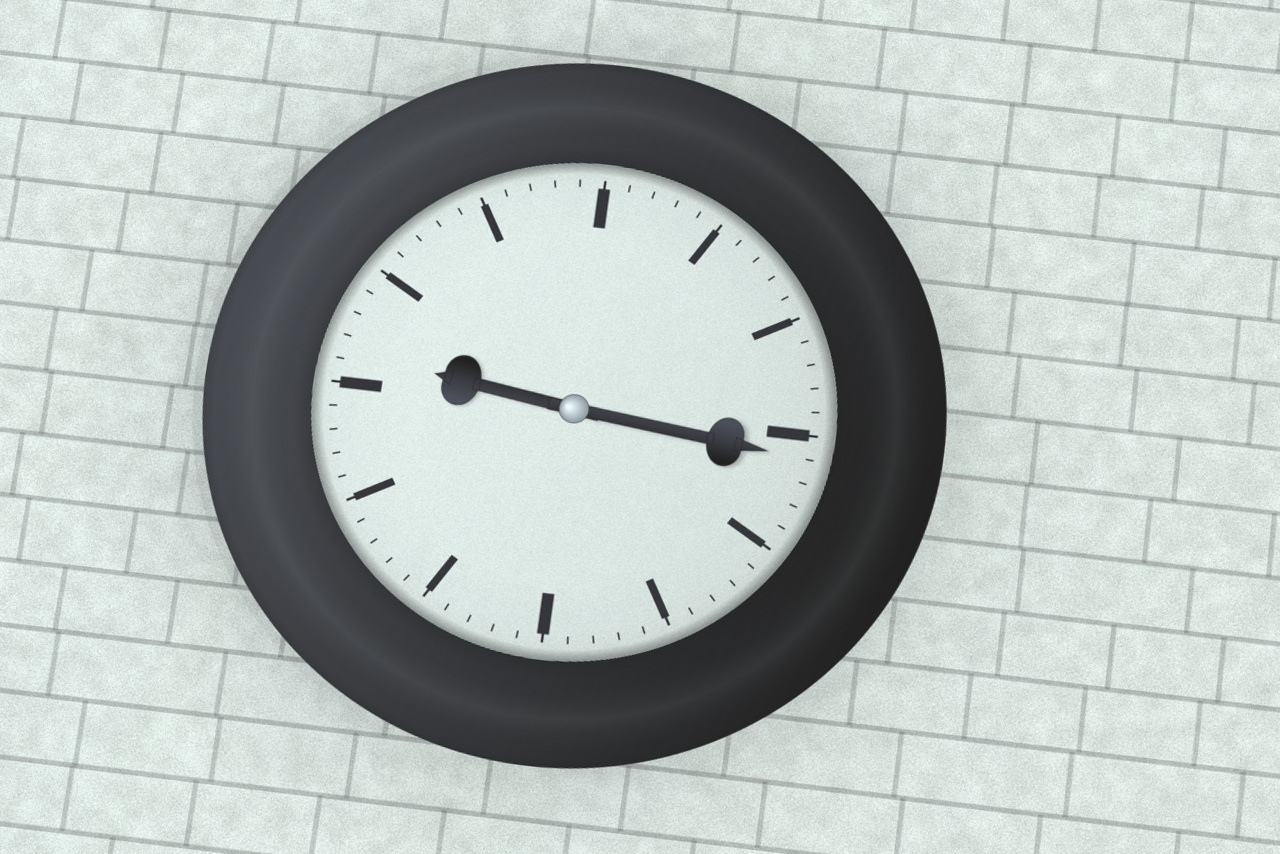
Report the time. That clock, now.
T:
9:16
